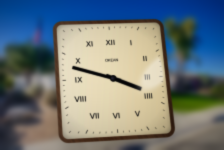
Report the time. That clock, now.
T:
3:48
